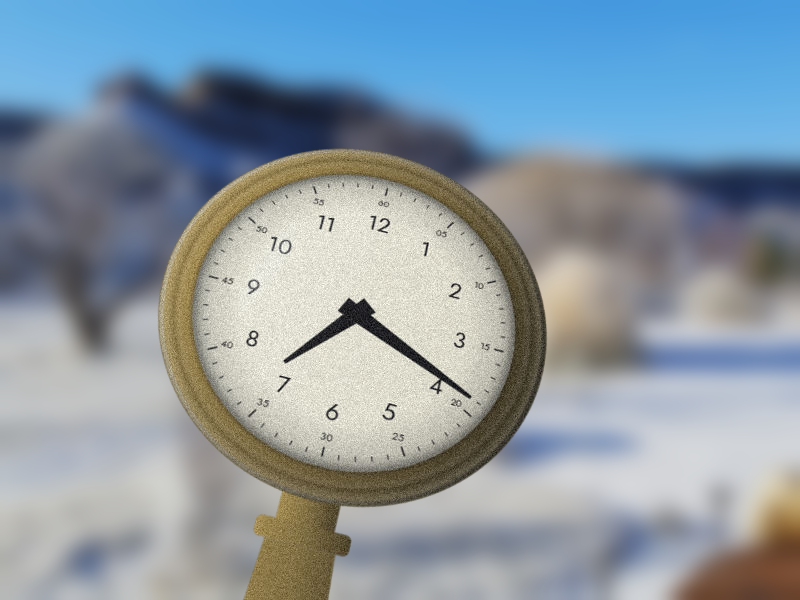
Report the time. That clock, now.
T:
7:19
